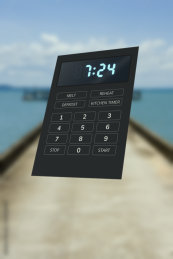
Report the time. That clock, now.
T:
7:24
